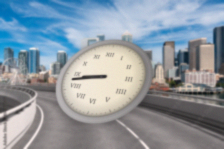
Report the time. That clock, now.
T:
8:43
